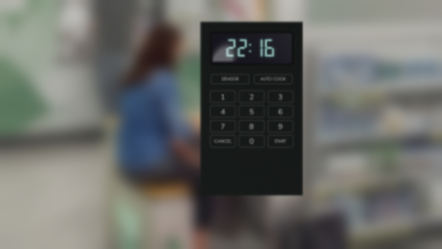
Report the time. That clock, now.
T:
22:16
